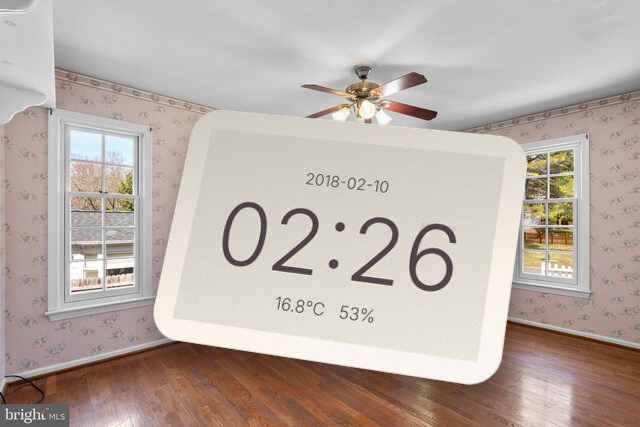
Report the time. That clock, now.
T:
2:26
